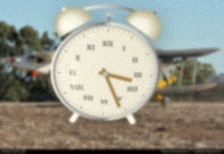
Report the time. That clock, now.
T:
3:26
